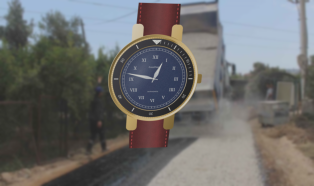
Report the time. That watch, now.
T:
12:47
